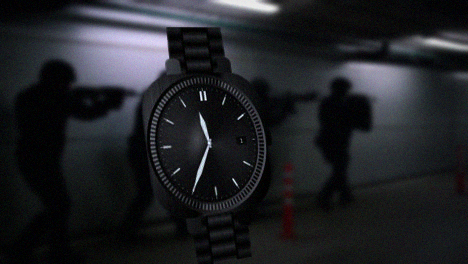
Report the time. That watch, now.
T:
11:35
